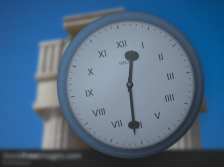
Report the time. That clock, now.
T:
12:31
